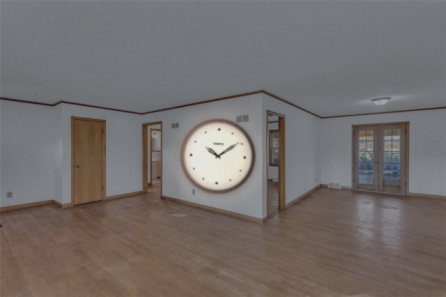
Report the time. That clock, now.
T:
10:09
